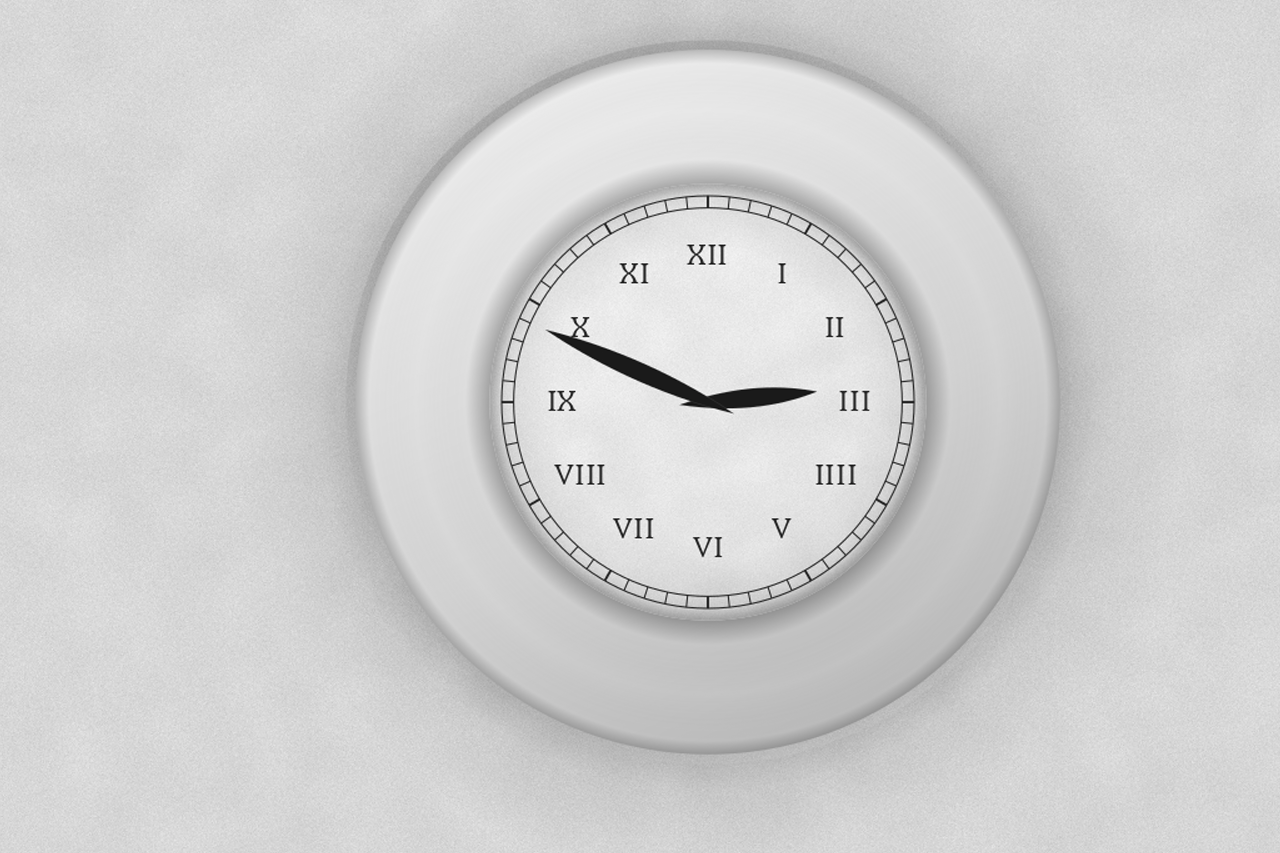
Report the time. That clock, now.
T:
2:49
